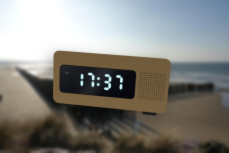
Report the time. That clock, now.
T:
17:37
